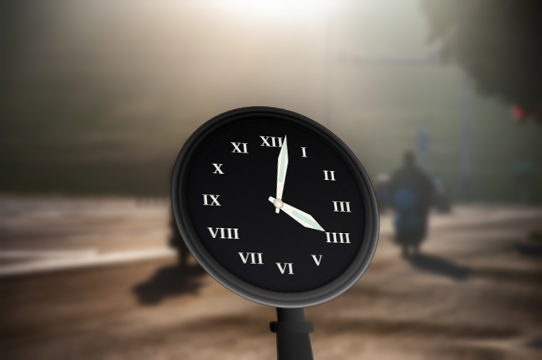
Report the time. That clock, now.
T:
4:02
